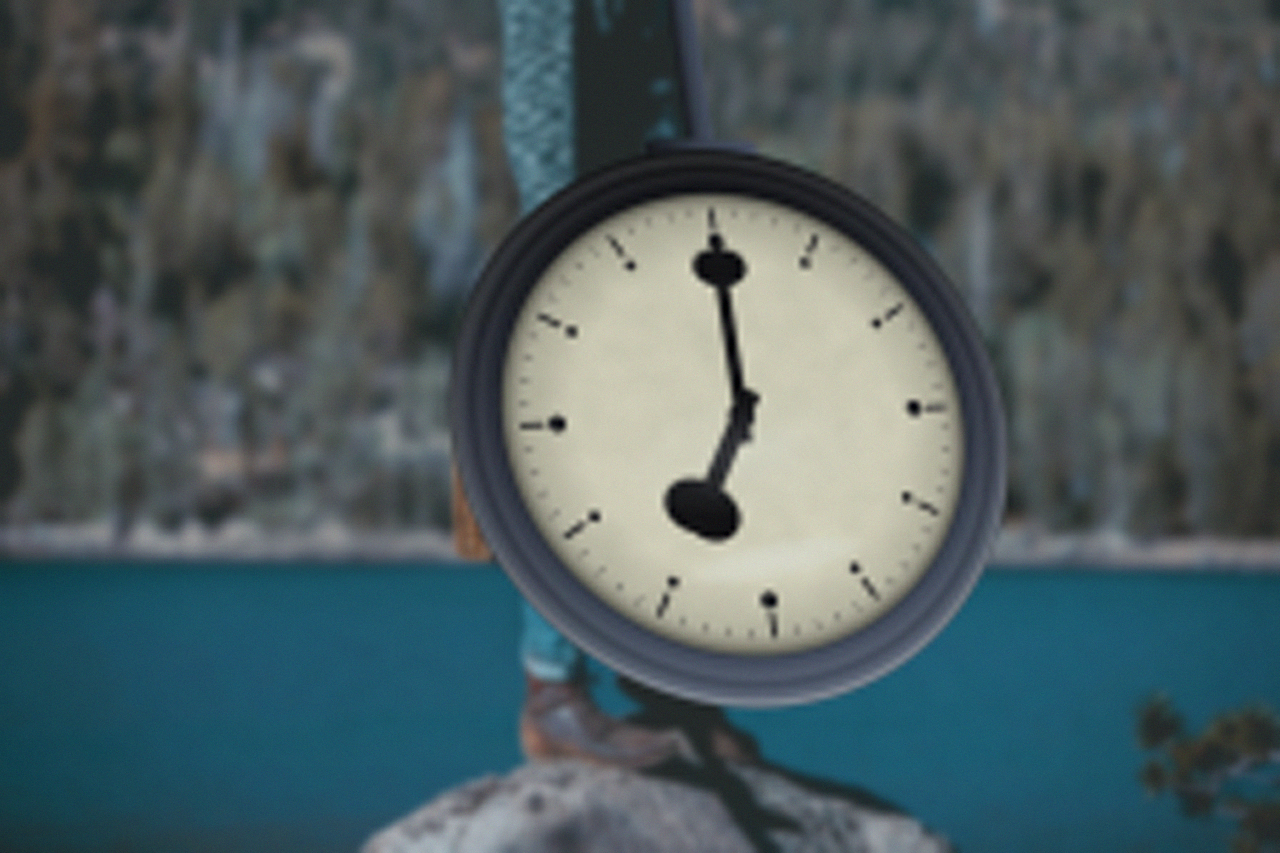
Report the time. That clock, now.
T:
7:00
